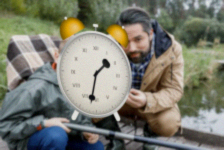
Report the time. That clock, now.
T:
1:32
